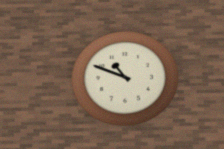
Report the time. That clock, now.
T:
10:49
